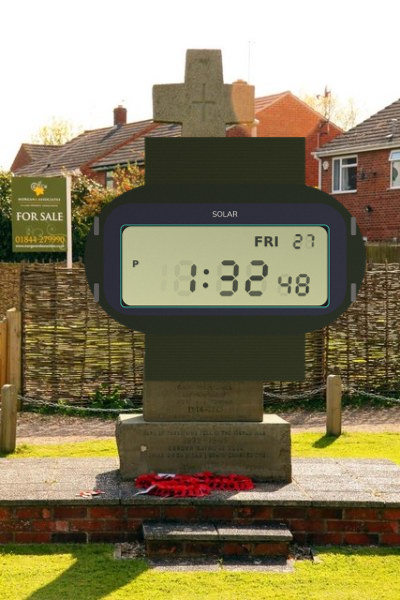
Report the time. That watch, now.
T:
1:32:48
